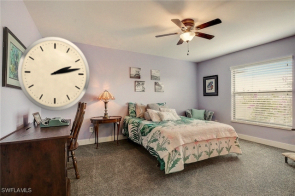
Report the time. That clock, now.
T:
2:13
